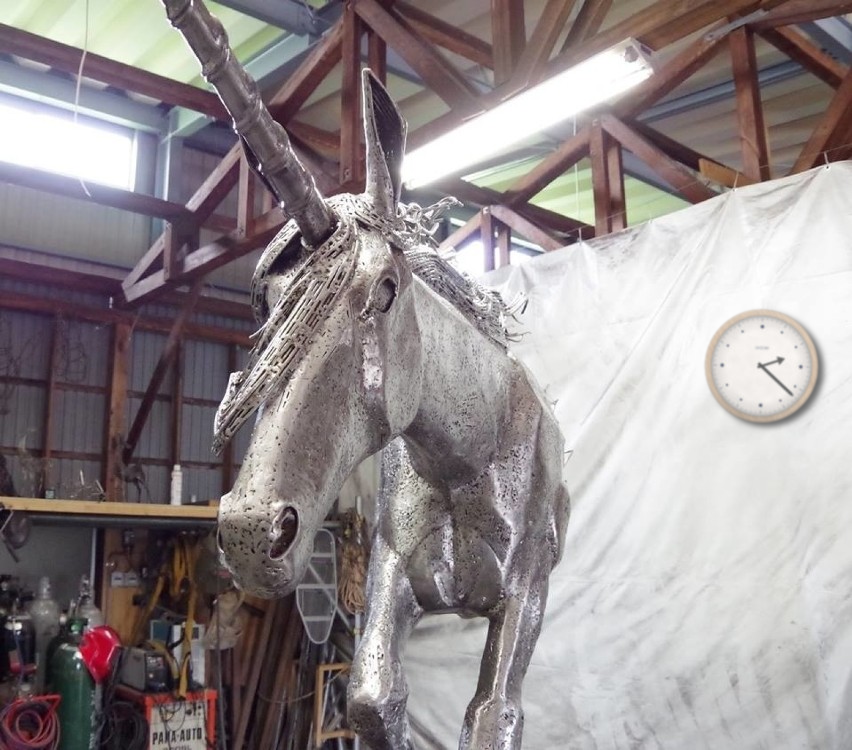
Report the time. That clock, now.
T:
2:22
